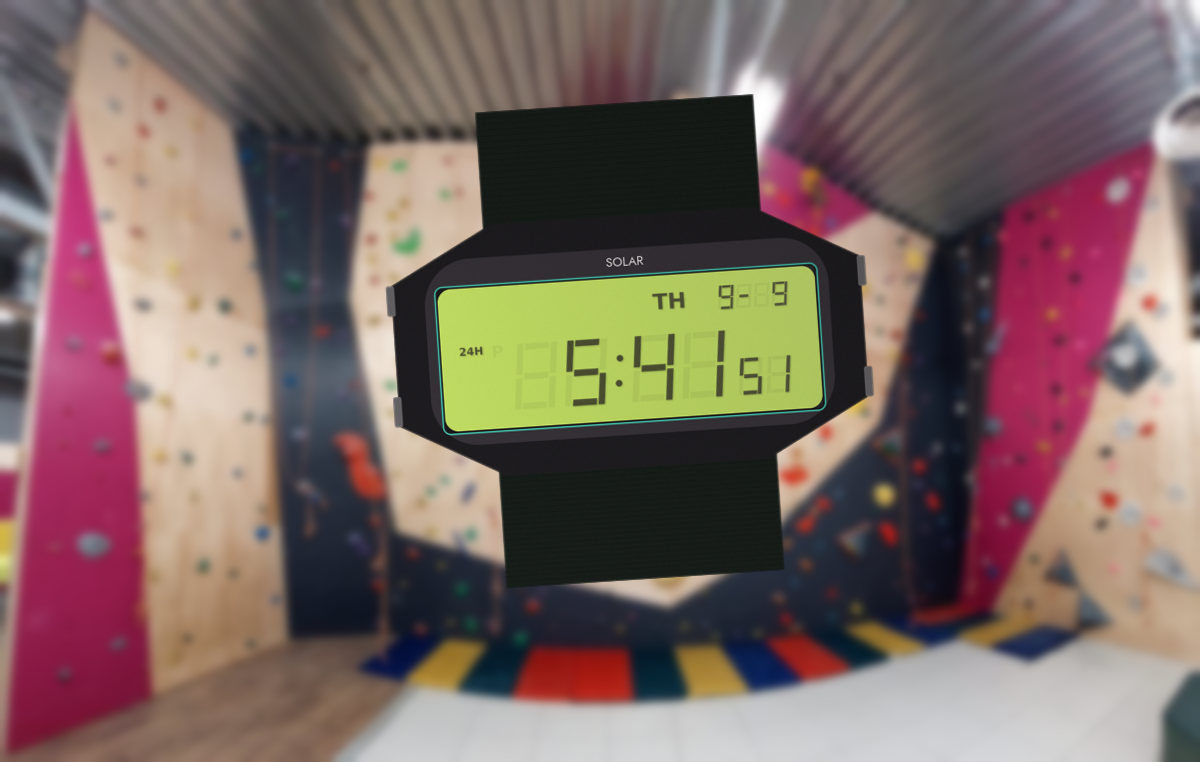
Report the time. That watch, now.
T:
5:41:51
